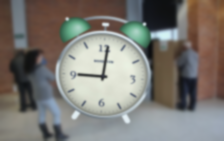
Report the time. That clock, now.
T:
9:01
